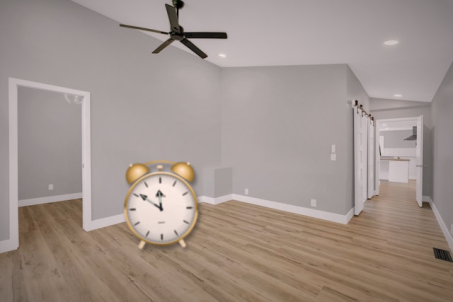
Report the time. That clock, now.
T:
11:51
